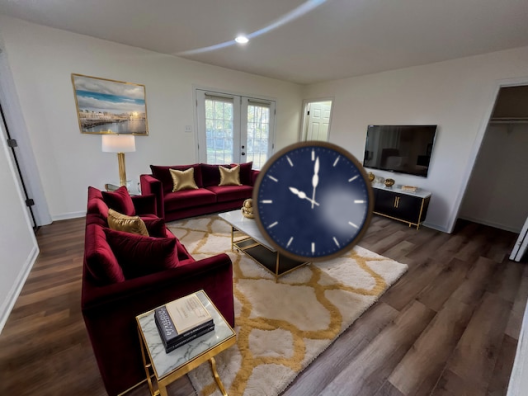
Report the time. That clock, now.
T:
10:01
